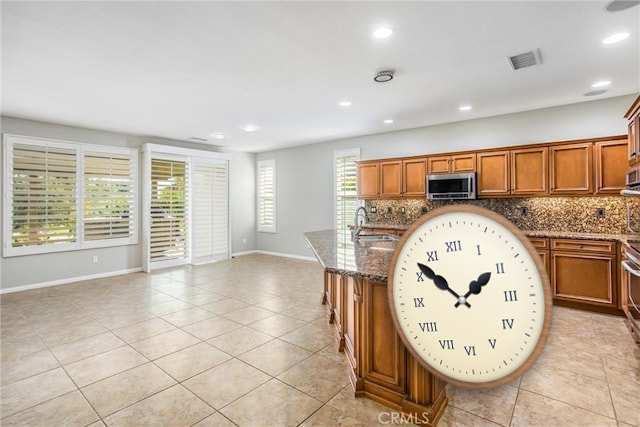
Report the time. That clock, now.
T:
1:52
